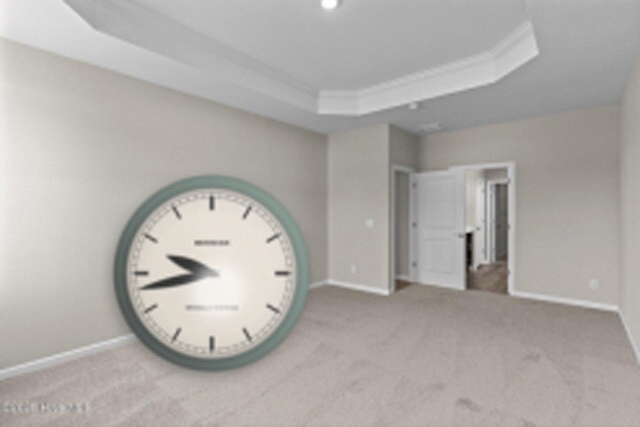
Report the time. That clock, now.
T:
9:43
